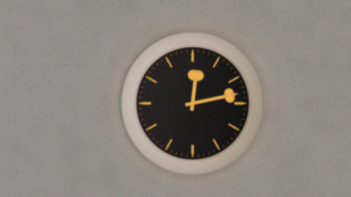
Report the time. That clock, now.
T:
12:13
